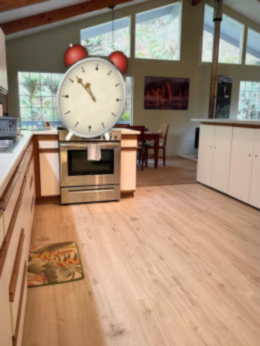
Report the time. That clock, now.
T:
10:52
